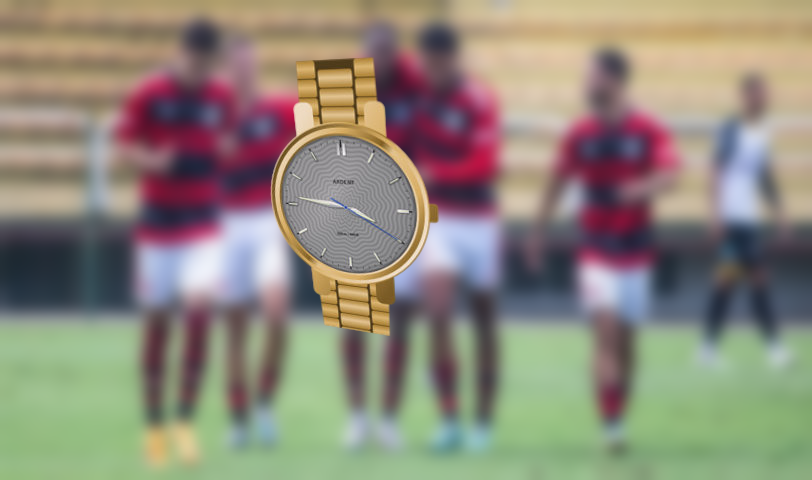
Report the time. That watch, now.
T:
3:46:20
